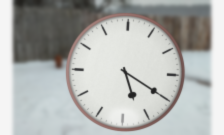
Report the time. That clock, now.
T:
5:20
